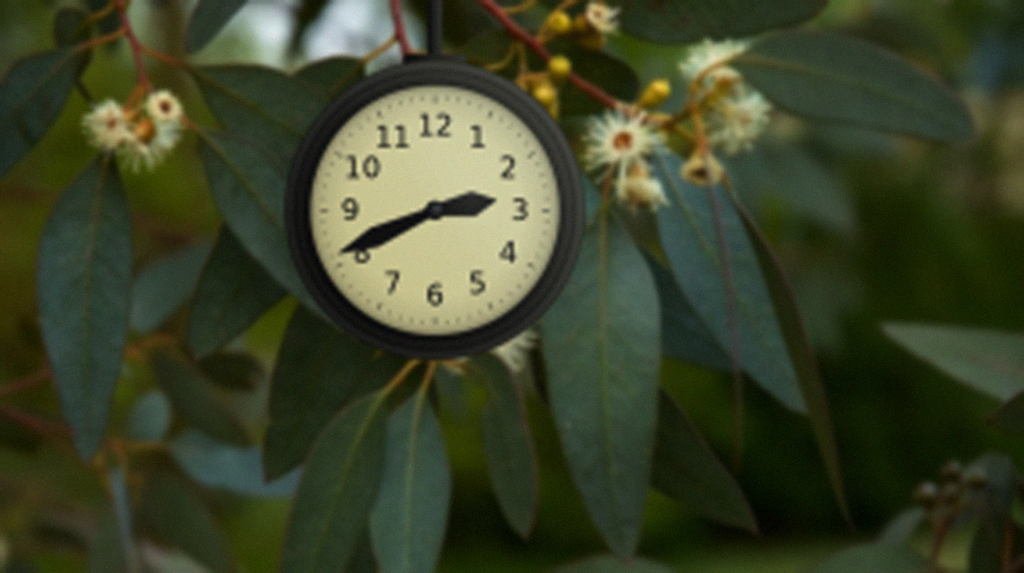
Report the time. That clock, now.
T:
2:41
